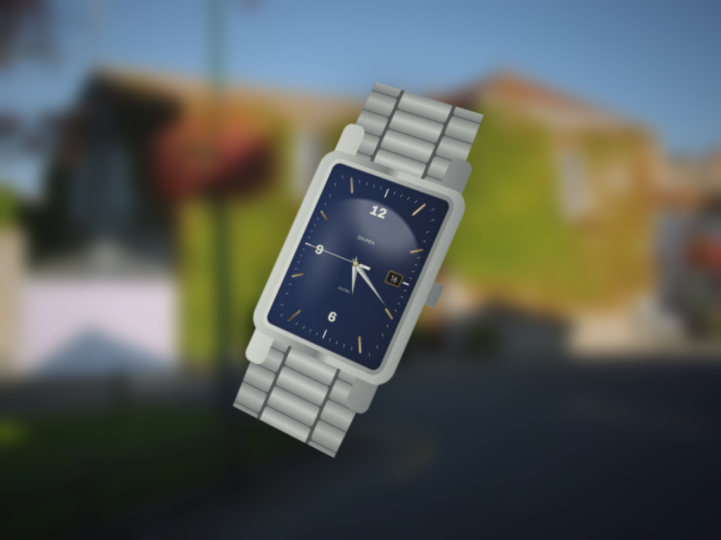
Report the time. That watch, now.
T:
5:19:45
